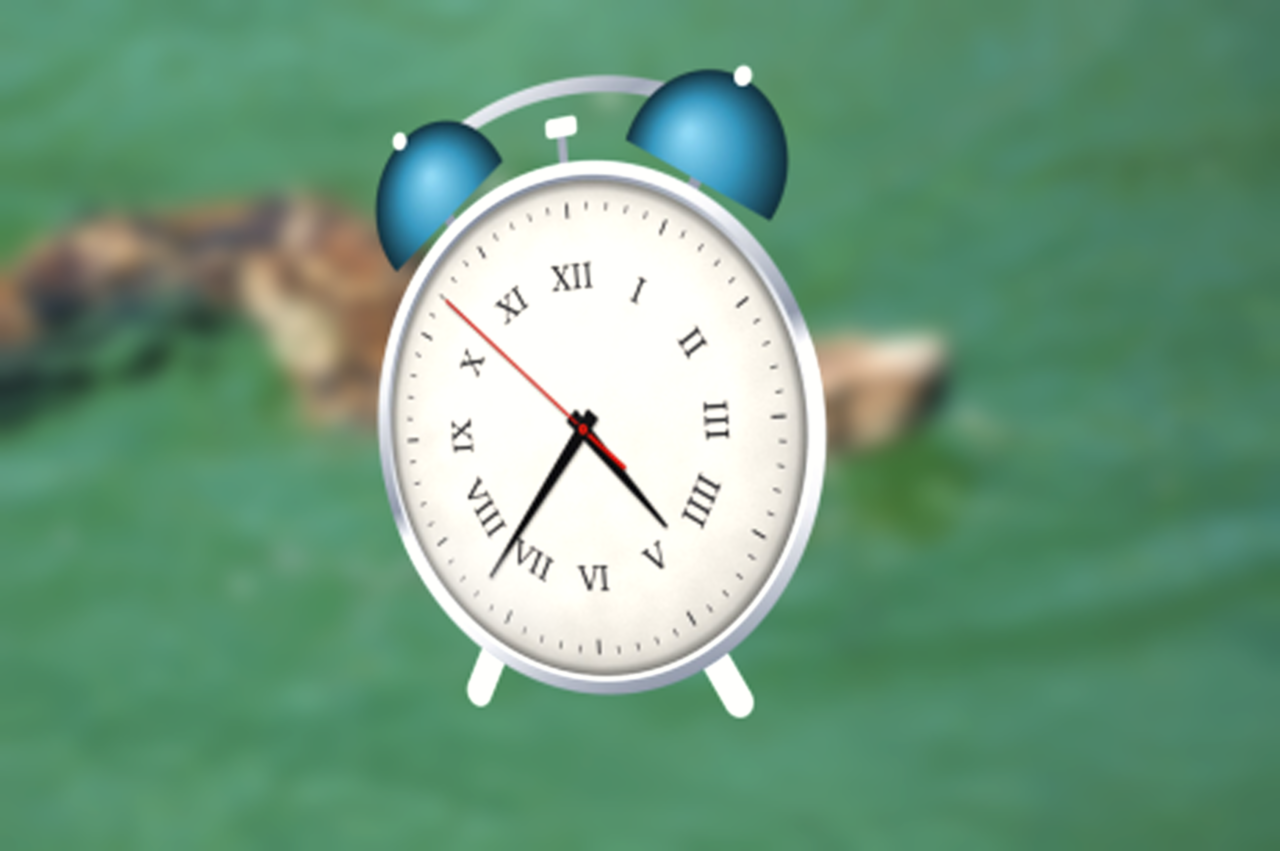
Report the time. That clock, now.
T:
4:36:52
